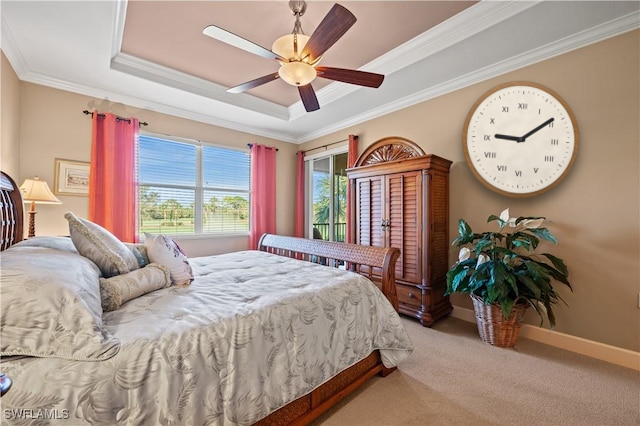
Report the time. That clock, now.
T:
9:09
